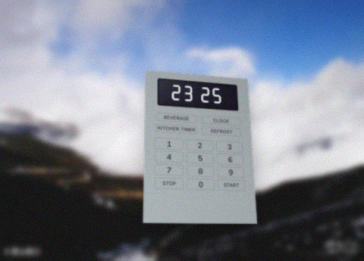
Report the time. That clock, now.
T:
23:25
